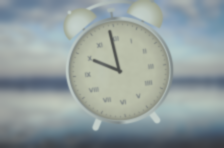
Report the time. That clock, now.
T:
9:59
